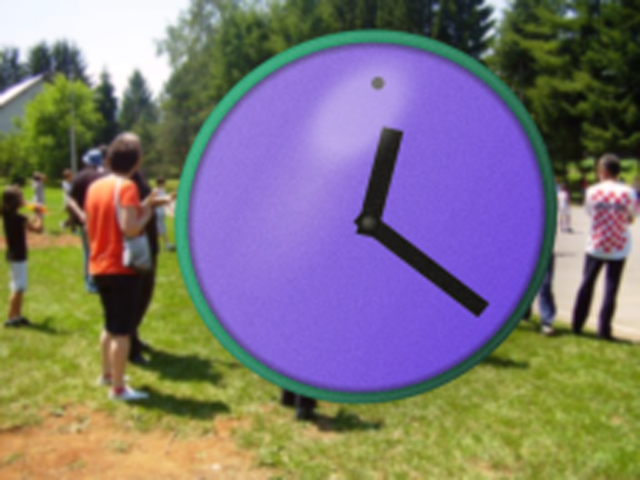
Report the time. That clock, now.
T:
12:21
